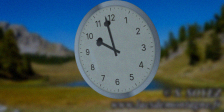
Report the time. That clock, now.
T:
9:58
